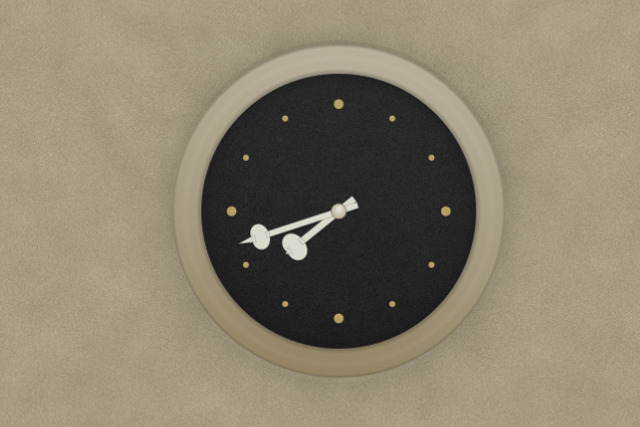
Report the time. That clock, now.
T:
7:42
